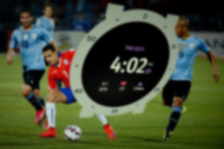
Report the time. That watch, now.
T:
4:02
